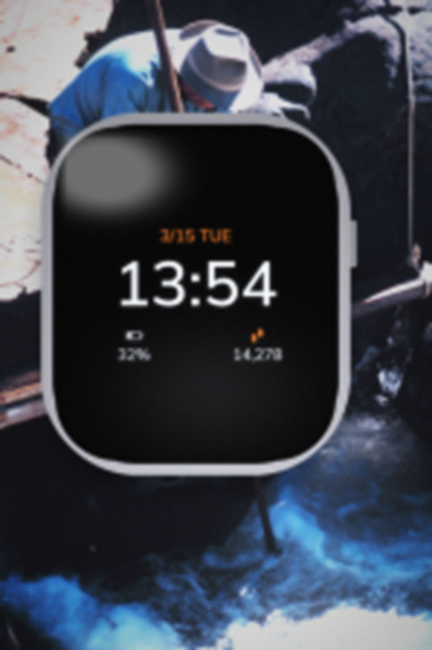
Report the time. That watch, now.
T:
13:54
